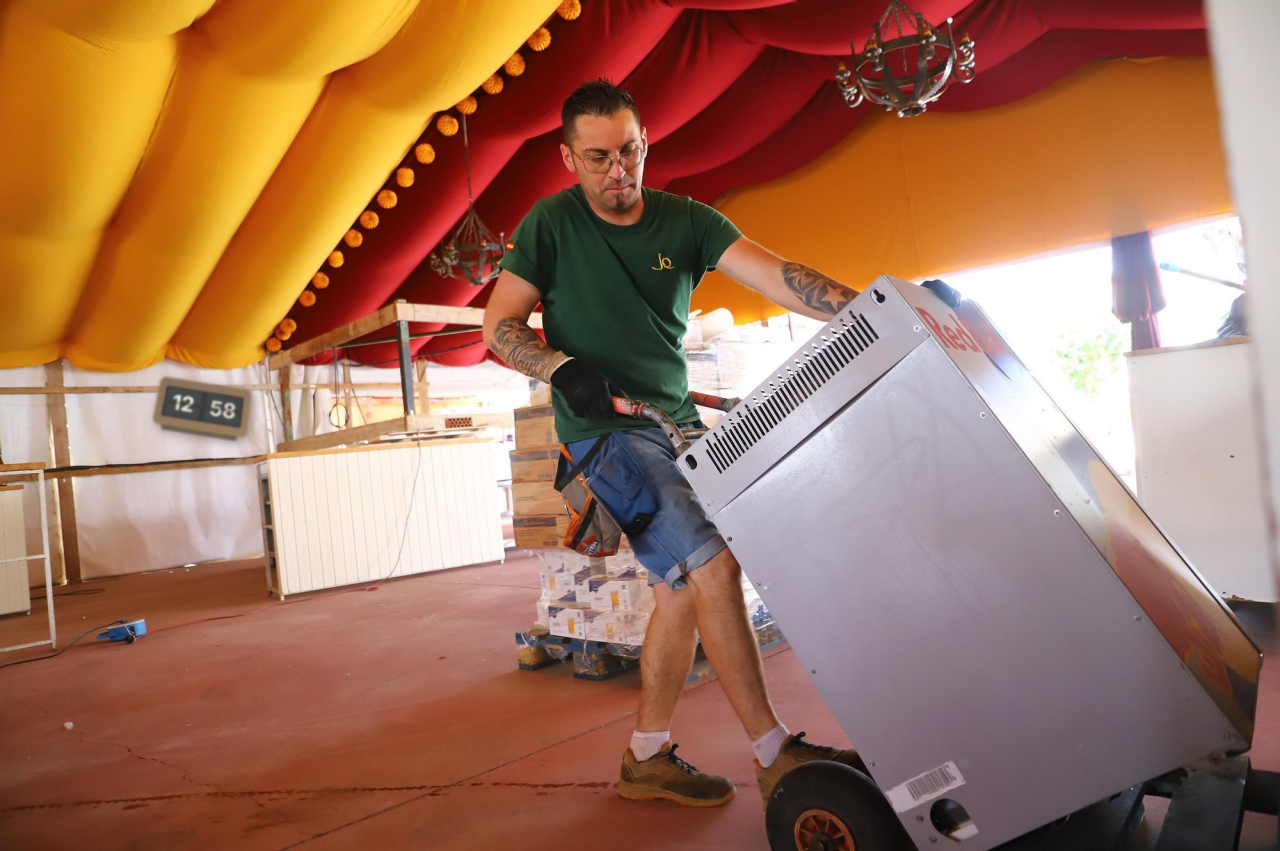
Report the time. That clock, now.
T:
12:58
